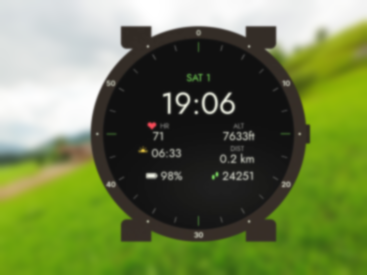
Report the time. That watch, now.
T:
19:06
